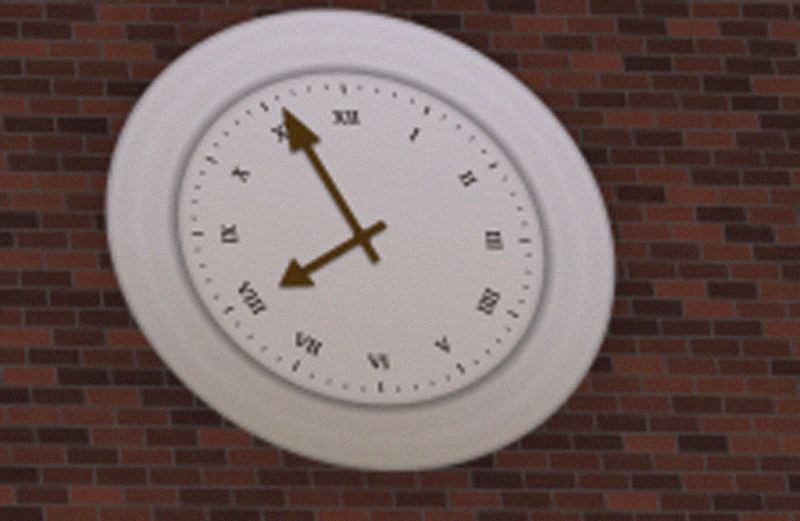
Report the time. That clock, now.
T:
7:56
